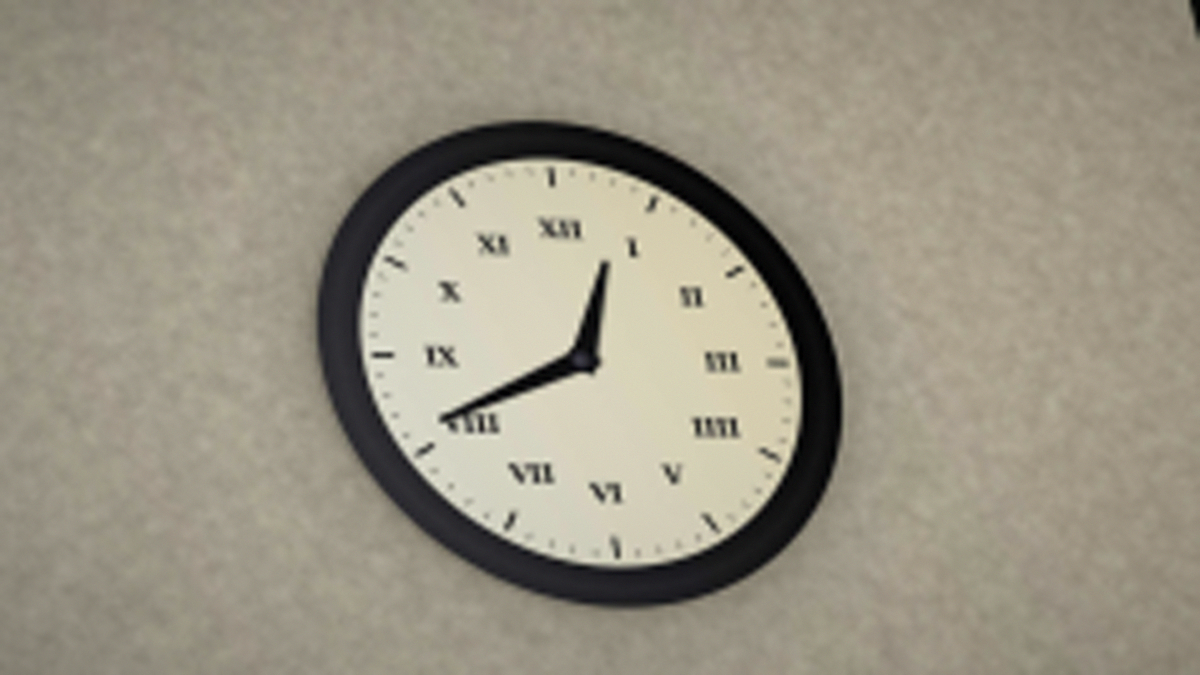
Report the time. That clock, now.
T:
12:41
